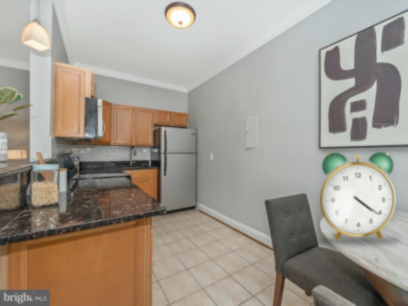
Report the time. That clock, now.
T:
4:21
